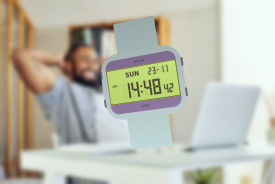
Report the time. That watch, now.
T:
14:48:42
